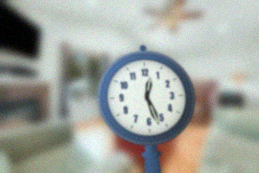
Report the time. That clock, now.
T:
12:27
